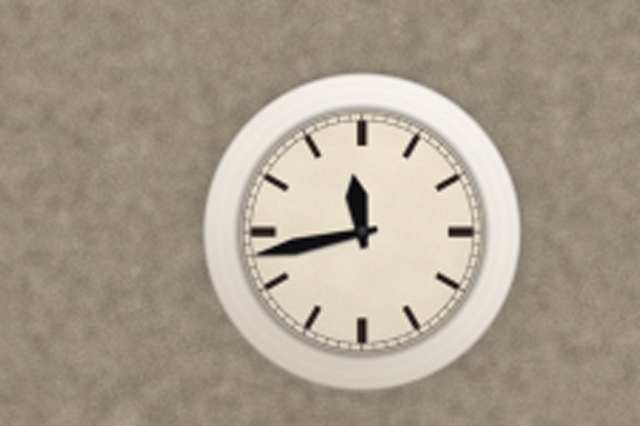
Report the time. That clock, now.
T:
11:43
